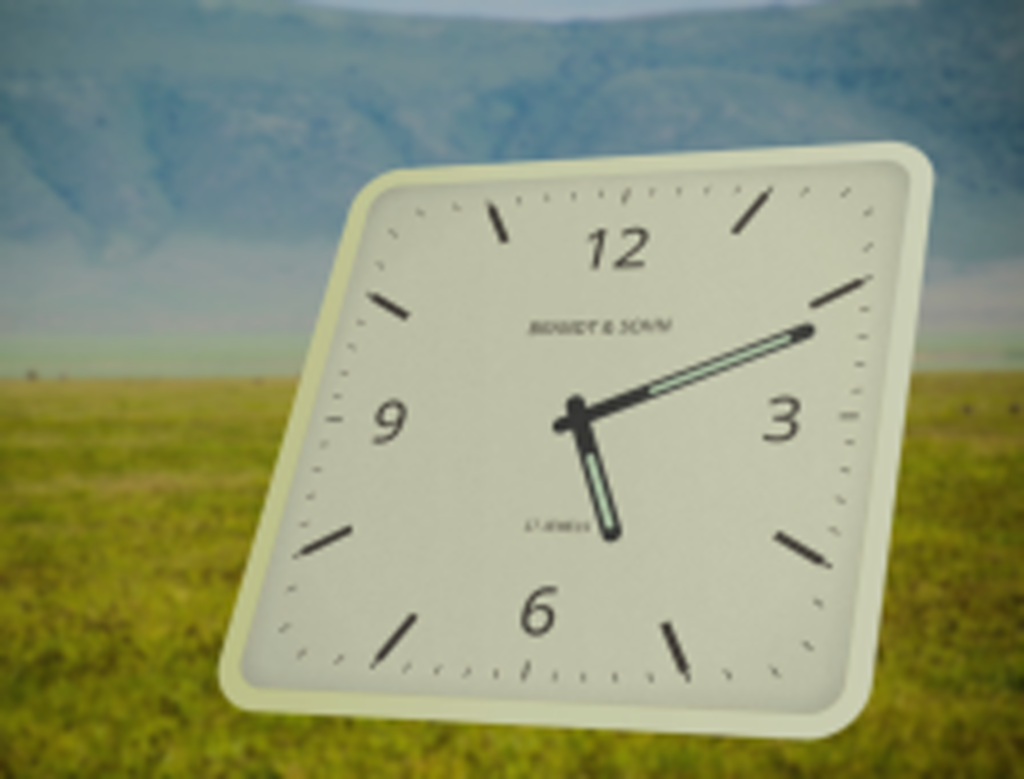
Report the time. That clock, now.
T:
5:11
